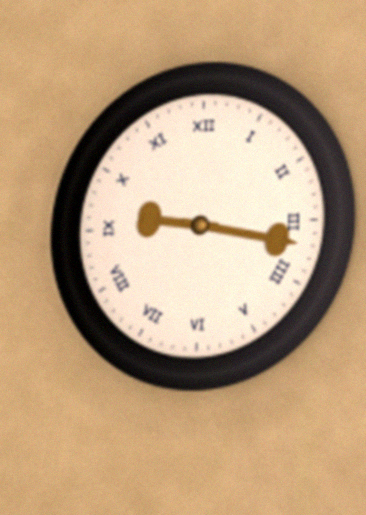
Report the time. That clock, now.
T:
9:17
